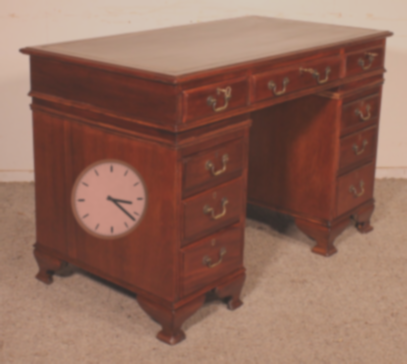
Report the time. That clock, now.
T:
3:22
